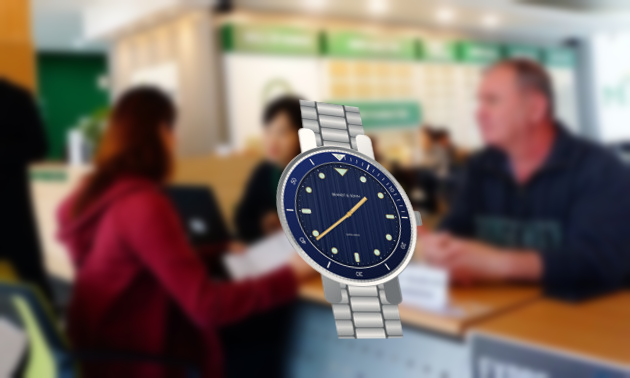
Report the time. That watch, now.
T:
1:39
